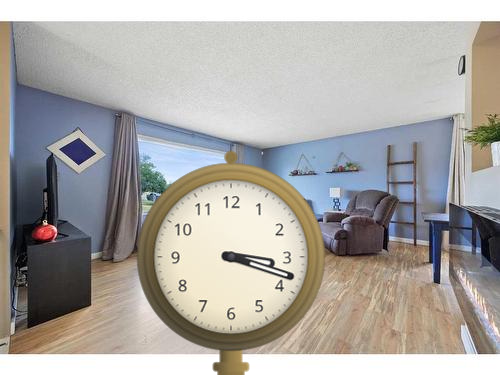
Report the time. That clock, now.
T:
3:18
